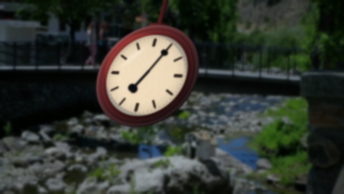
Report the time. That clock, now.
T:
7:05
